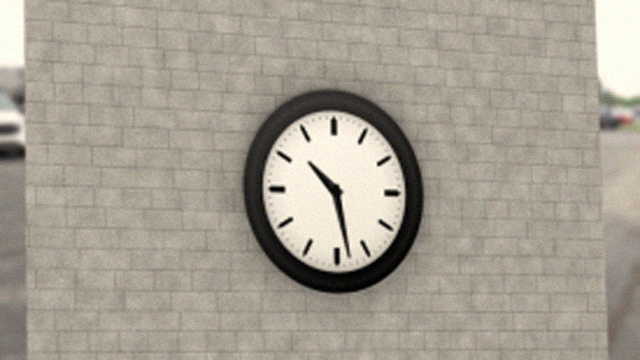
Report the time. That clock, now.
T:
10:28
